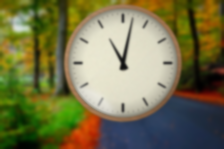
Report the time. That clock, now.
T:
11:02
